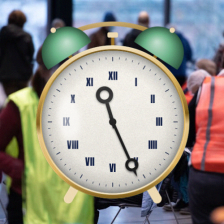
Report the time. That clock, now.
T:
11:26
